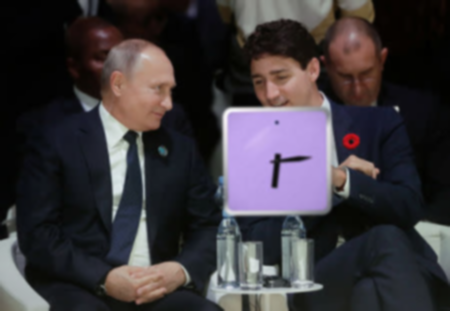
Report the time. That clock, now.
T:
6:14
